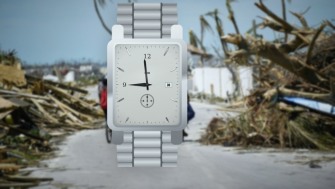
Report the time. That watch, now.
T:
8:59
